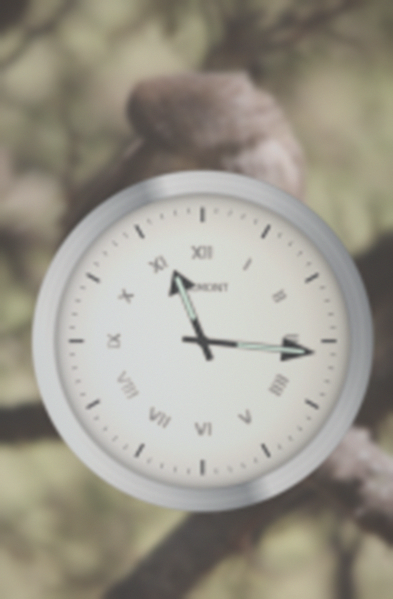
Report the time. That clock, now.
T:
11:16
